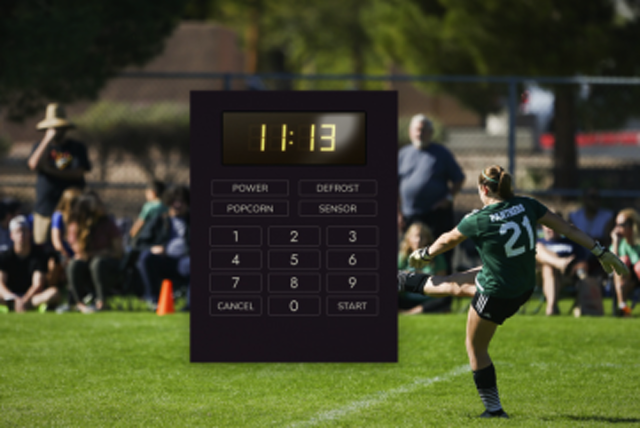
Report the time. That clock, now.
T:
11:13
